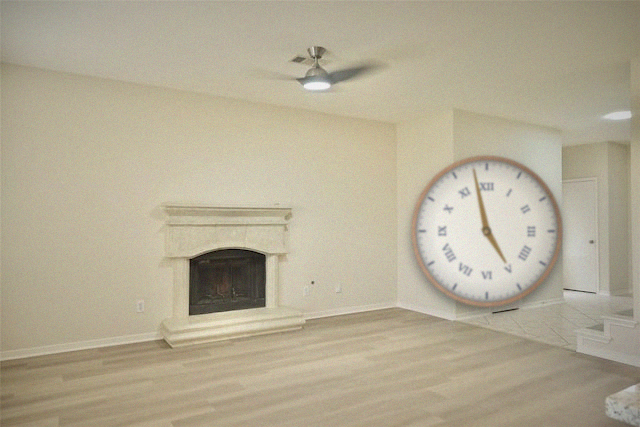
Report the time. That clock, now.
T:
4:58
